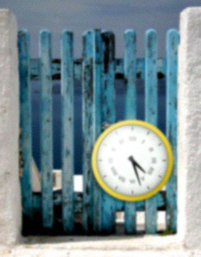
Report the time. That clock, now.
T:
4:27
